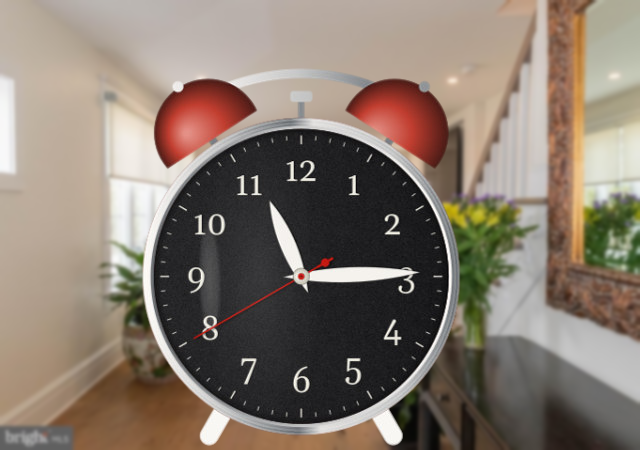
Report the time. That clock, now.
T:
11:14:40
